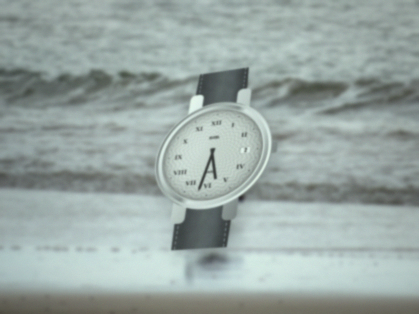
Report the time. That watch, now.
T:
5:32
